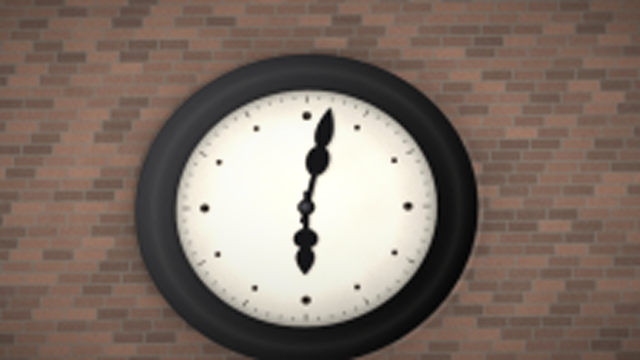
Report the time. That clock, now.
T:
6:02
